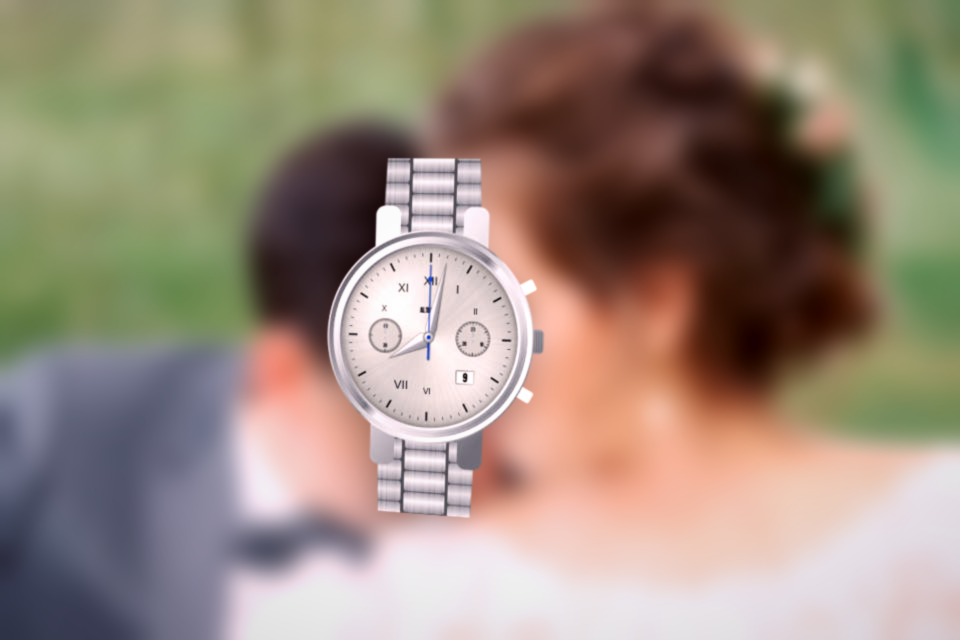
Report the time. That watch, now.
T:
8:02
